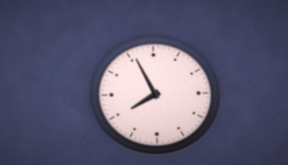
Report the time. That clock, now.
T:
7:56
